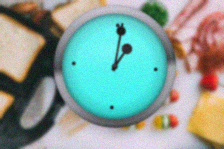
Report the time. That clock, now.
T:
1:01
